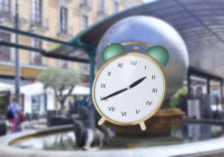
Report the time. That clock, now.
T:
1:40
